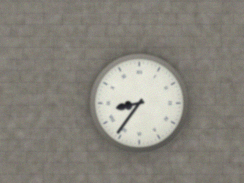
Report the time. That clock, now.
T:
8:36
